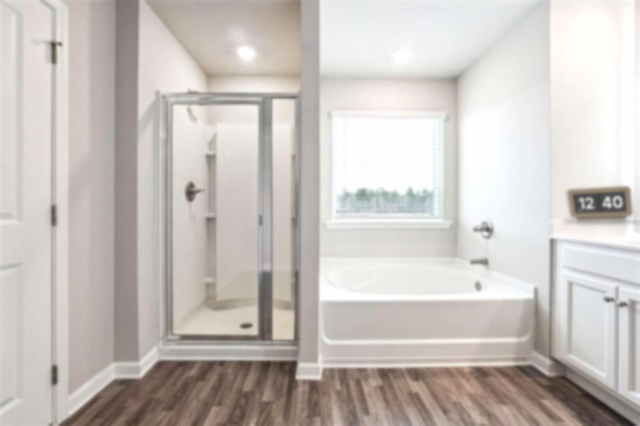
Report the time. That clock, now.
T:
12:40
